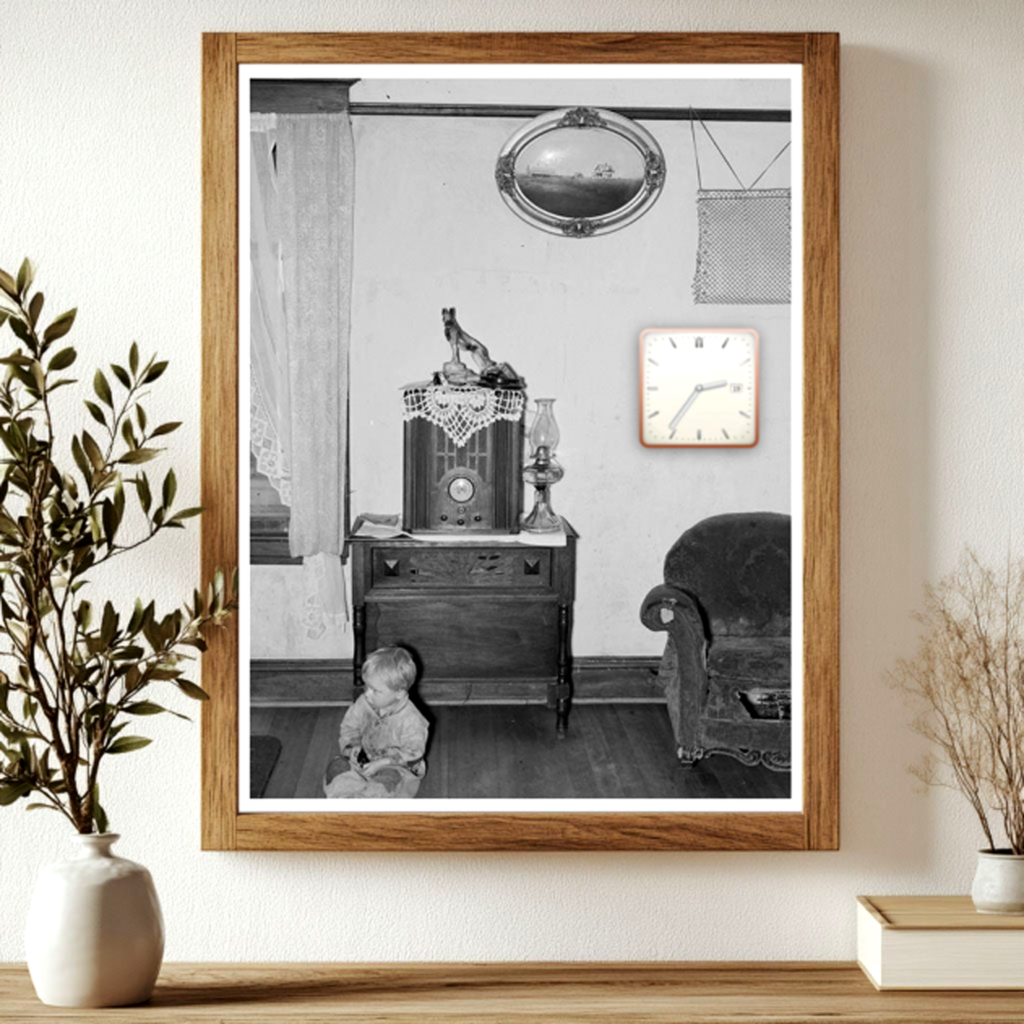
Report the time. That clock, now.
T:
2:36
